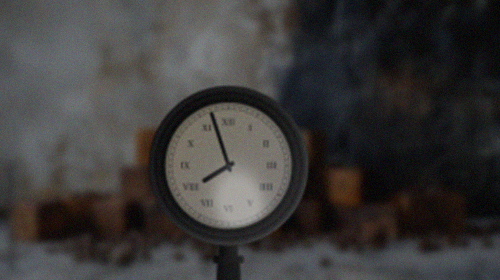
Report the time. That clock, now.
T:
7:57
